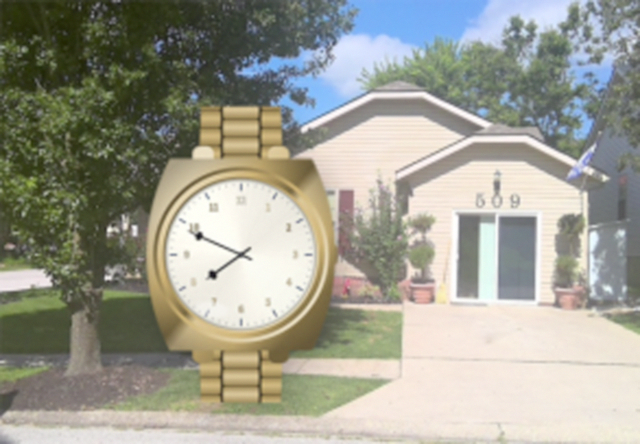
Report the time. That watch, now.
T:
7:49
